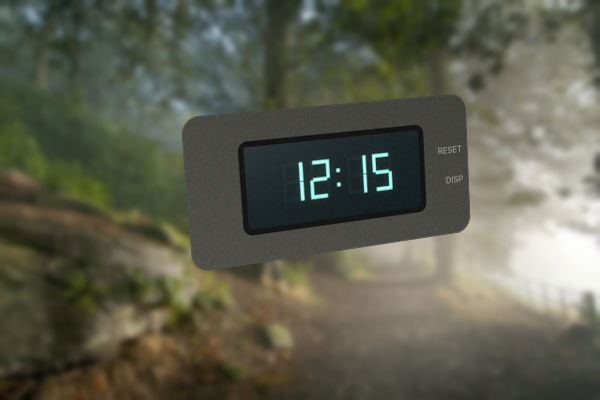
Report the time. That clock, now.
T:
12:15
